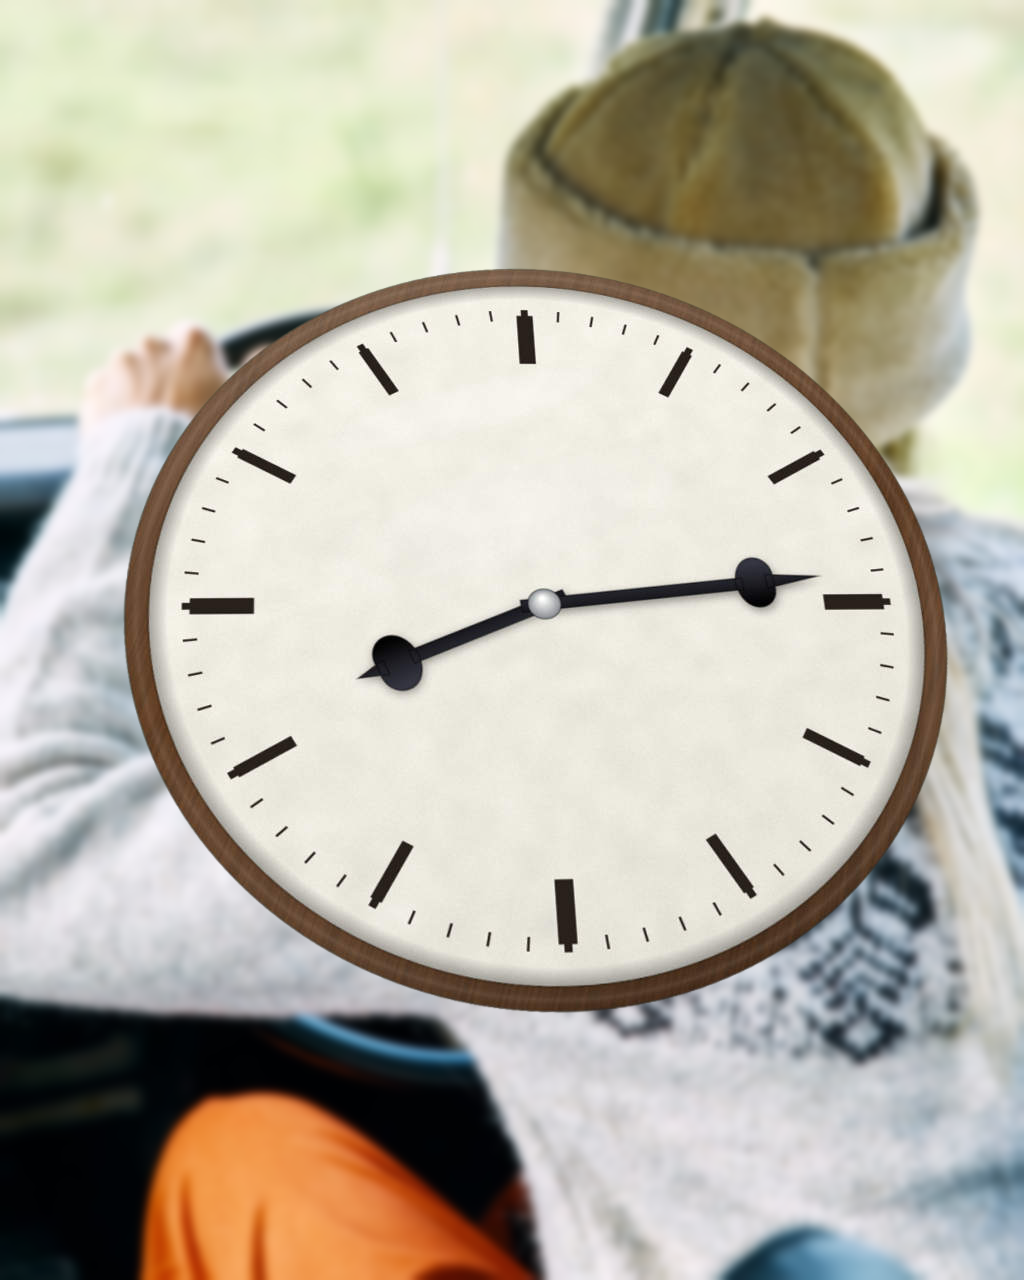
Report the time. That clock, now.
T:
8:14
